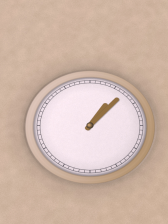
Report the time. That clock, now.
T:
1:07
